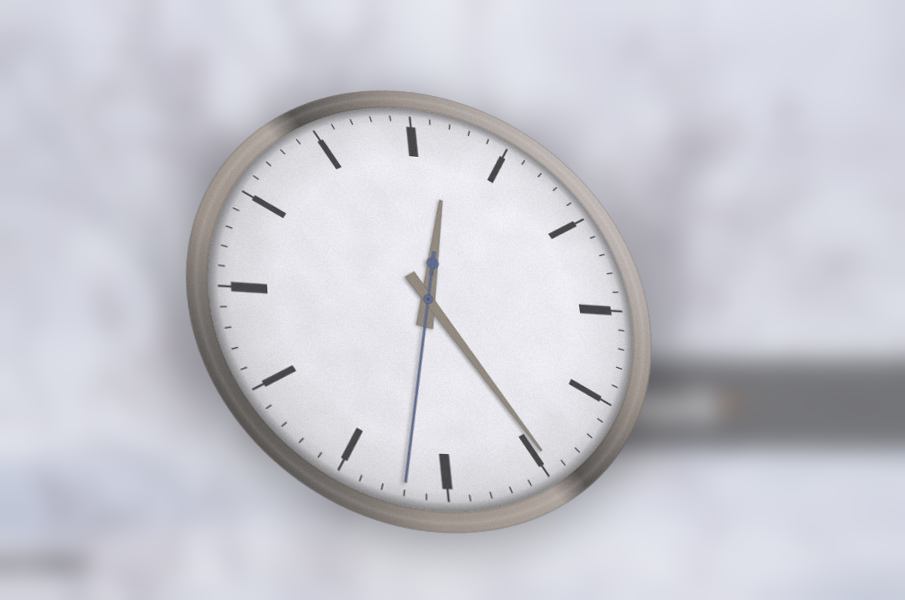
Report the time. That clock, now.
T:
12:24:32
